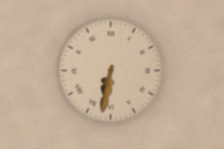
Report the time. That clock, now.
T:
6:32
